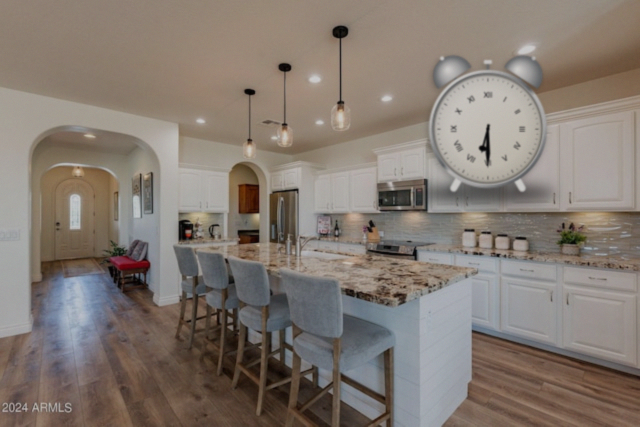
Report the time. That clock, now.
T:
6:30
